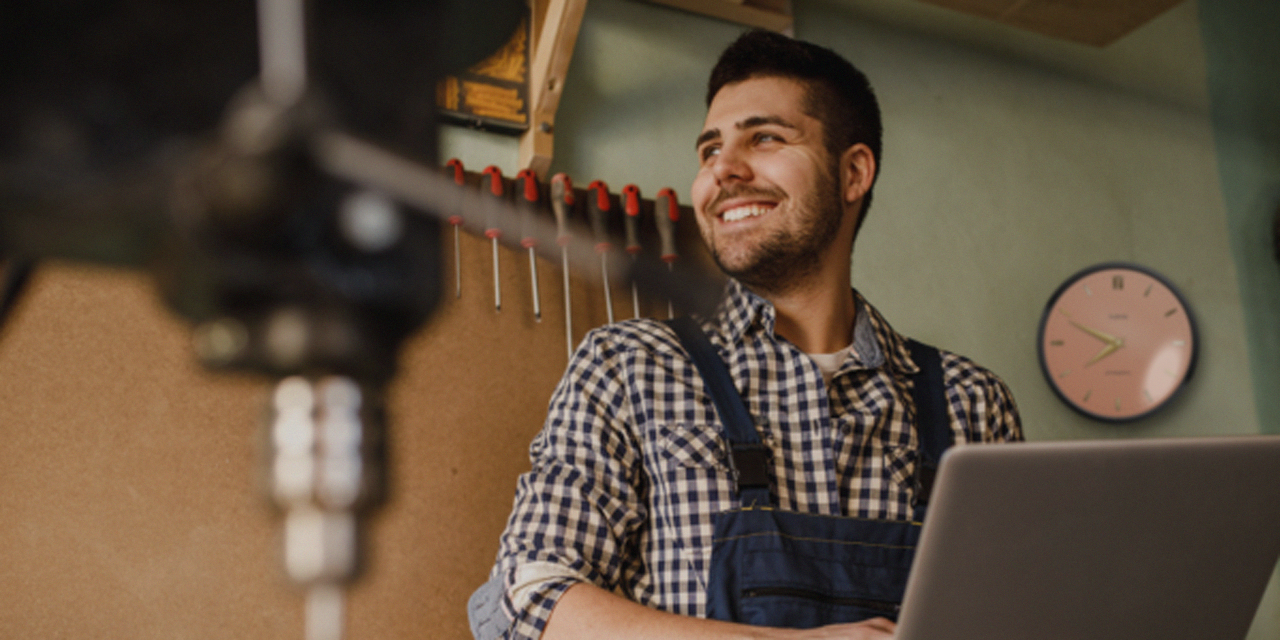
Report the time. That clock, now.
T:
7:49
